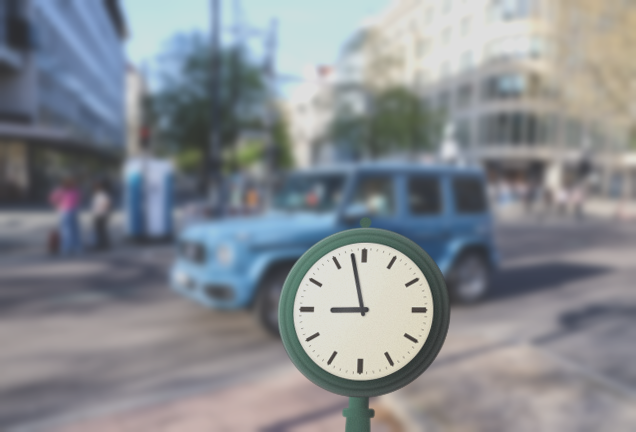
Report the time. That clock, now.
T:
8:58
